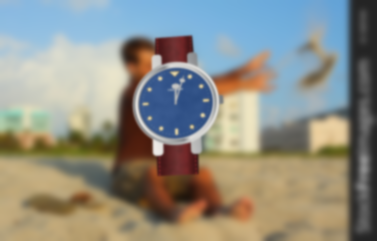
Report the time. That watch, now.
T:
12:03
